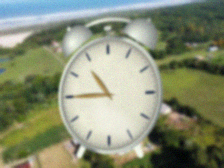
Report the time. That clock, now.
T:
10:45
